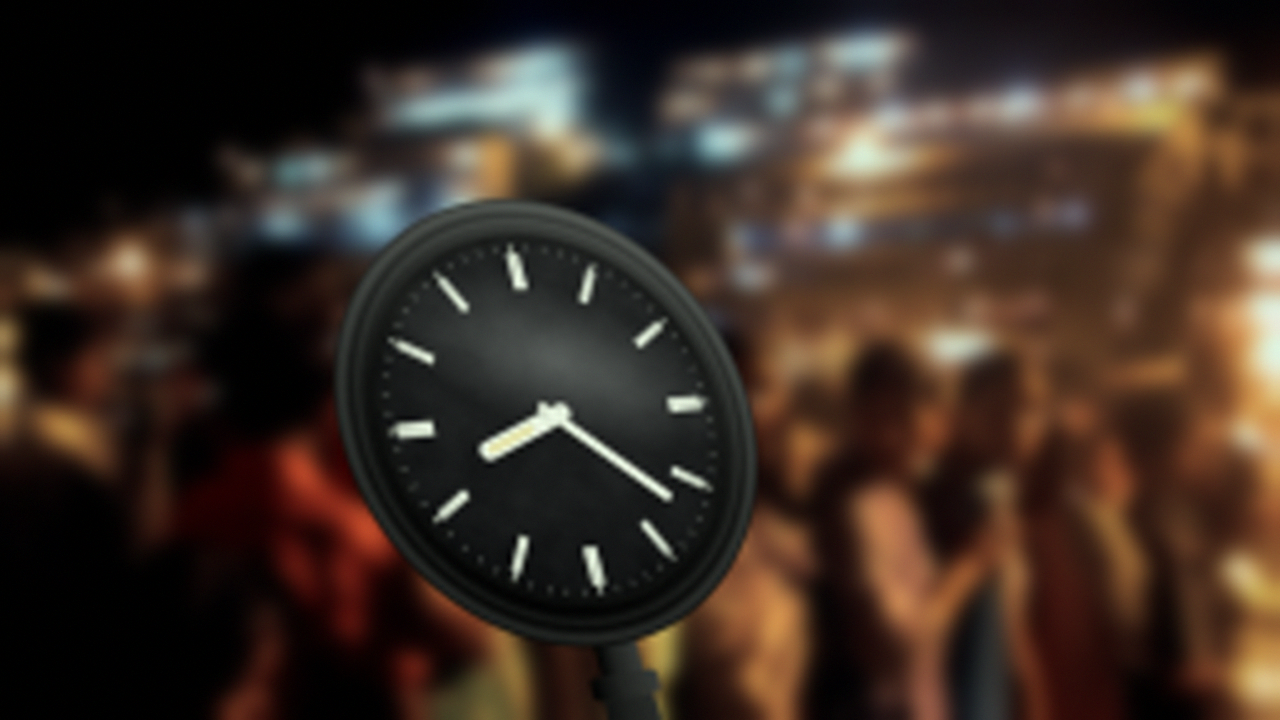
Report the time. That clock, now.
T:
8:22
